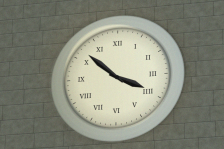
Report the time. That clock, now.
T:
3:52
